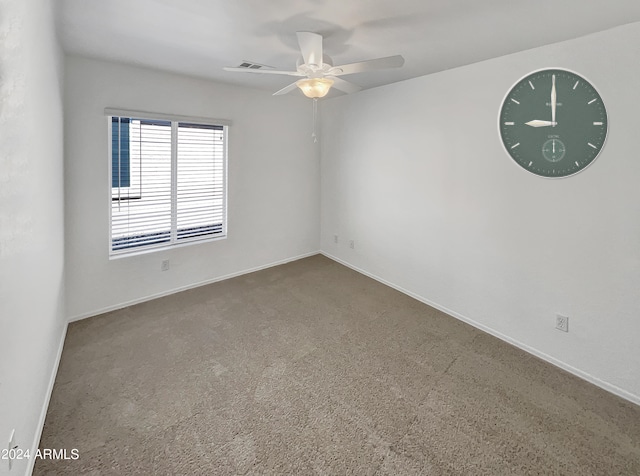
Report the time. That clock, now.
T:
9:00
